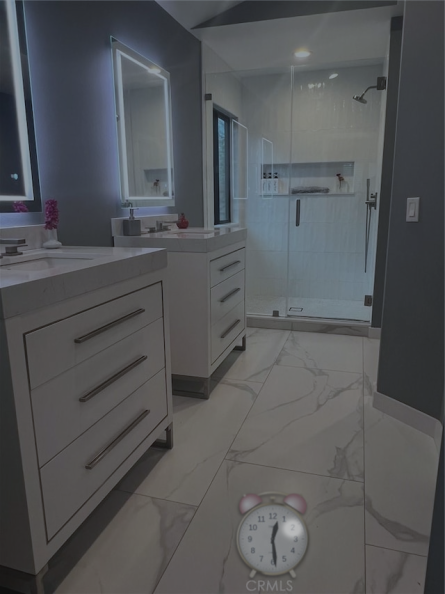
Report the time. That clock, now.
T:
12:29
